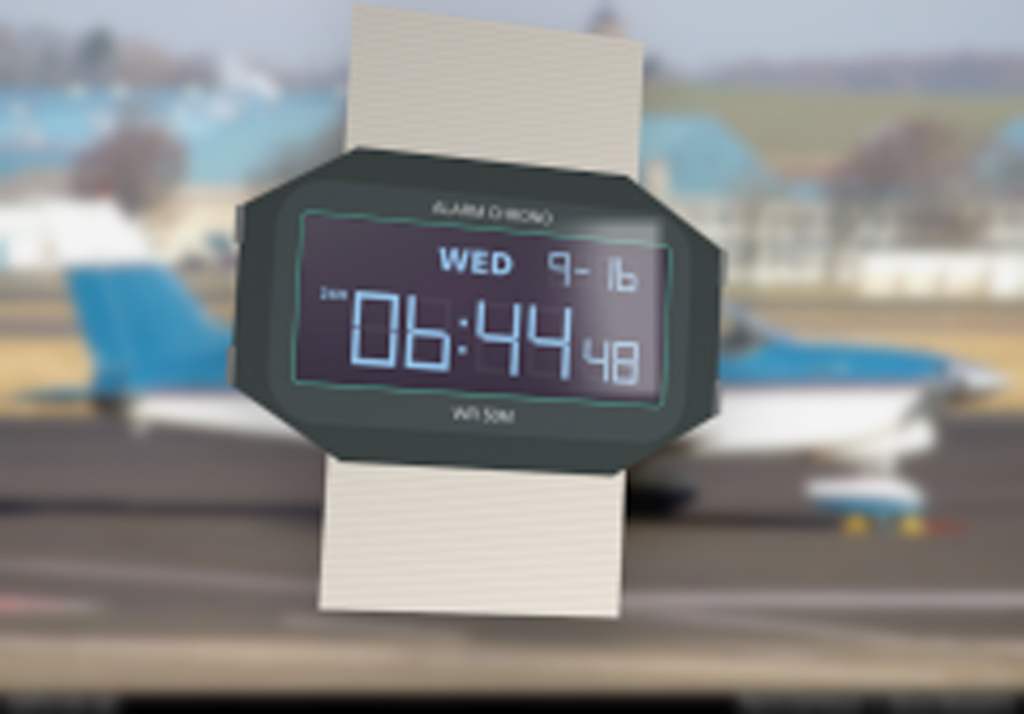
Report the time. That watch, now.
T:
6:44:48
